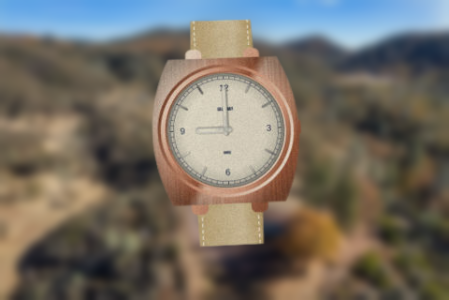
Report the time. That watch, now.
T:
9:00
